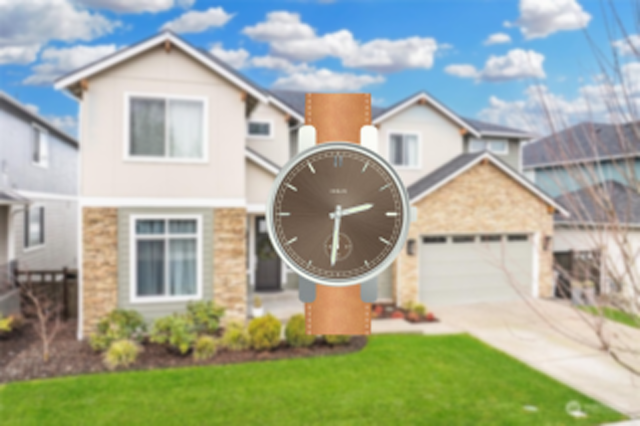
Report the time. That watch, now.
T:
2:31
